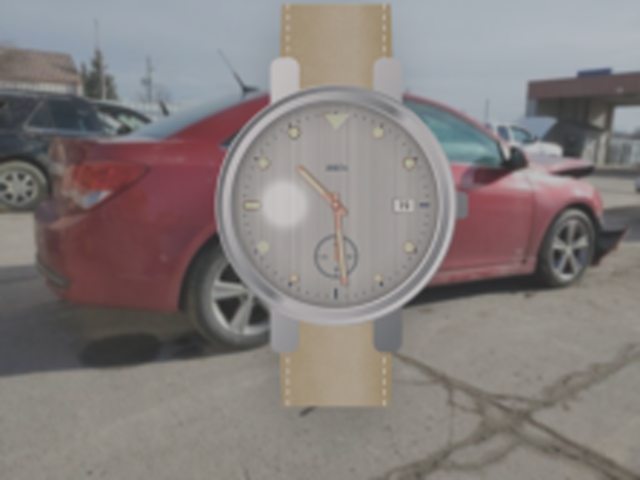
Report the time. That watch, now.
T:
10:29
